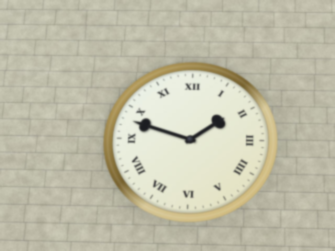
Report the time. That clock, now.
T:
1:48
